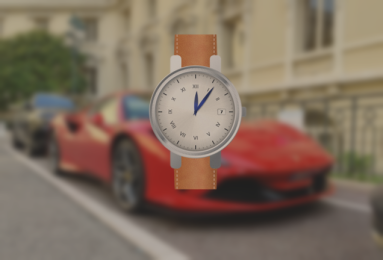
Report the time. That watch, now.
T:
12:06
